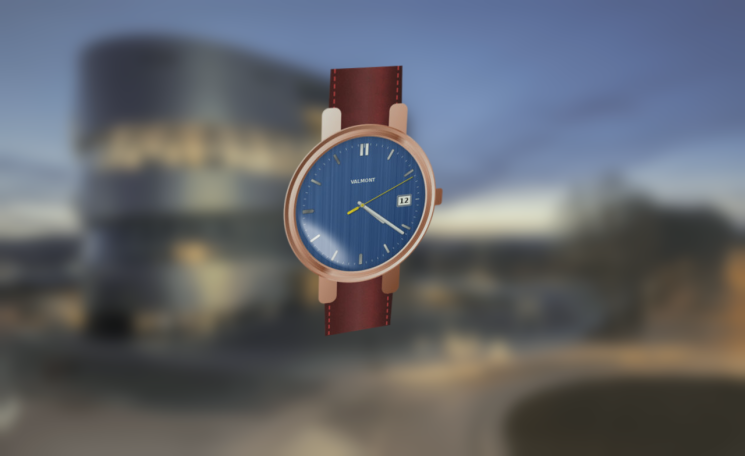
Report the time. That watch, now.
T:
4:21:11
